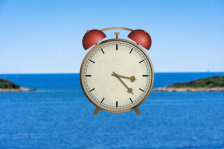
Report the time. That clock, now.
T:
3:23
